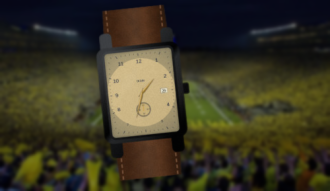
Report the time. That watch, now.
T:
1:33
